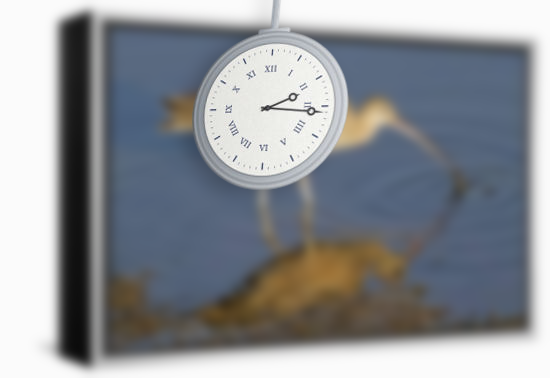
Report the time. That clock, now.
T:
2:16
